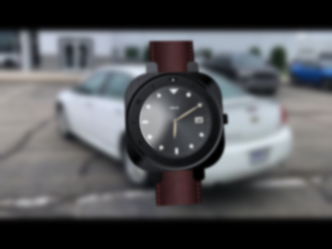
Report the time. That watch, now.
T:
6:10
